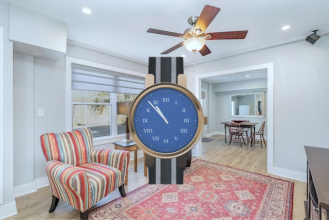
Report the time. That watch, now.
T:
10:53
